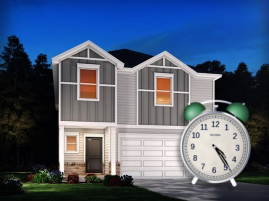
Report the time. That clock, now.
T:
4:24
